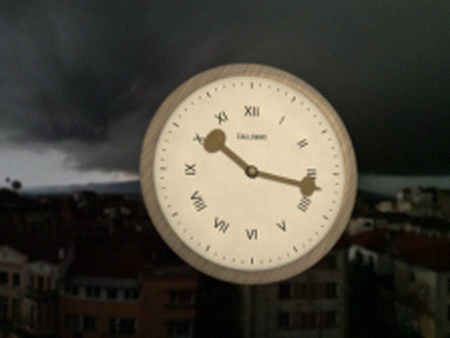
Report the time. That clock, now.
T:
10:17
